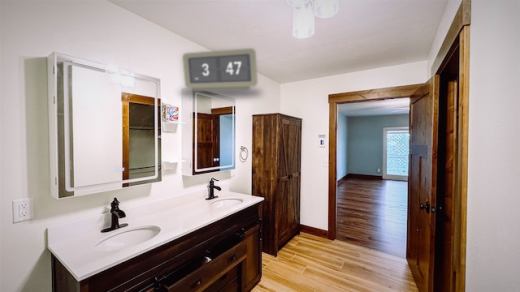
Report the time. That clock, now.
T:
3:47
